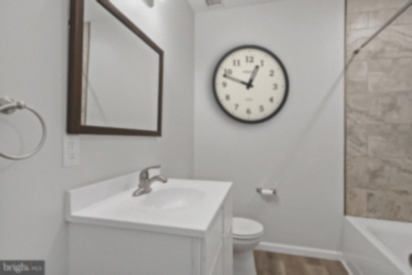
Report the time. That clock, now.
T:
12:48
